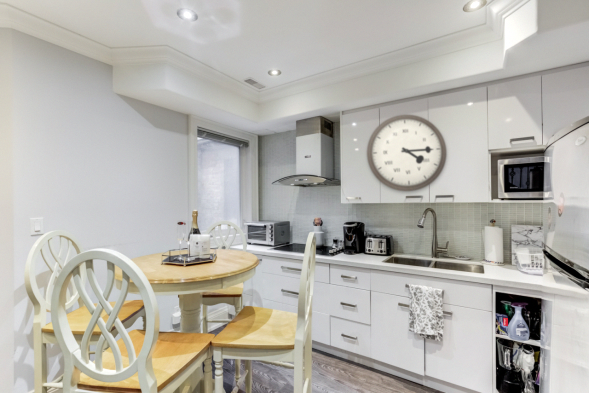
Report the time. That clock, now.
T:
4:15
